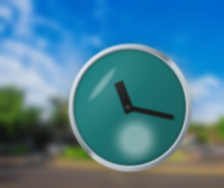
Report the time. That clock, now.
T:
11:17
